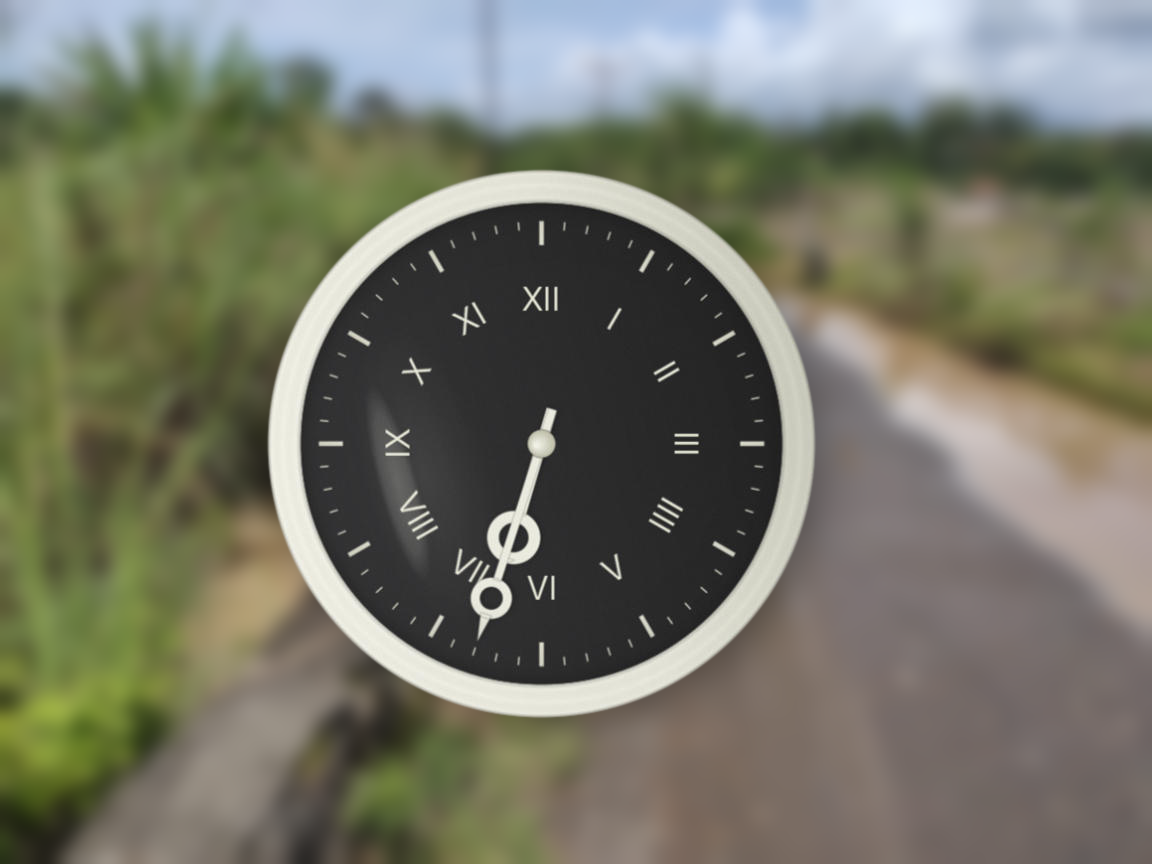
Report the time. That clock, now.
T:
6:33
